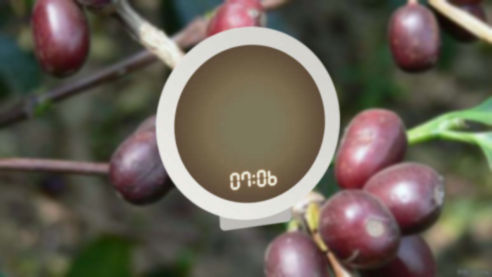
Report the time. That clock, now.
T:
7:06
